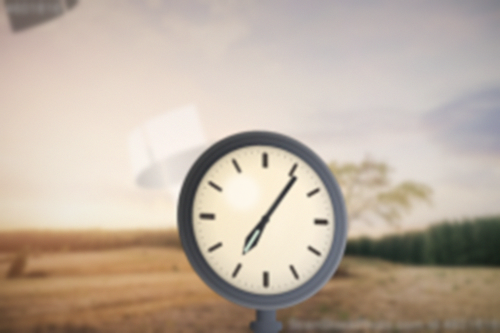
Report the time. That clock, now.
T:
7:06
